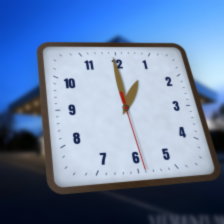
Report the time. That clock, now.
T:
12:59:29
